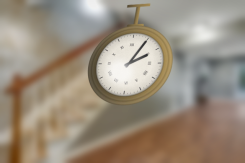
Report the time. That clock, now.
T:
2:05
